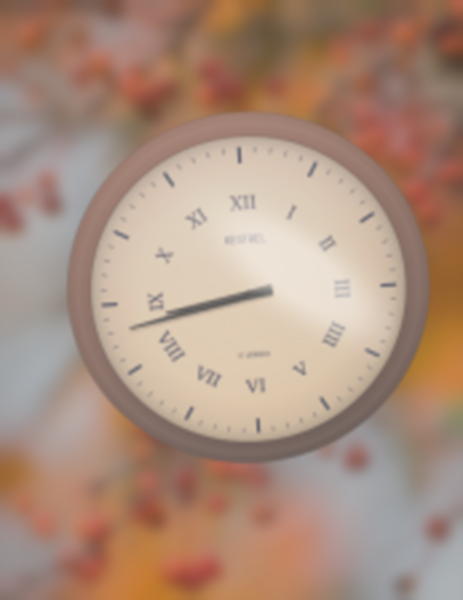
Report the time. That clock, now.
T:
8:43
